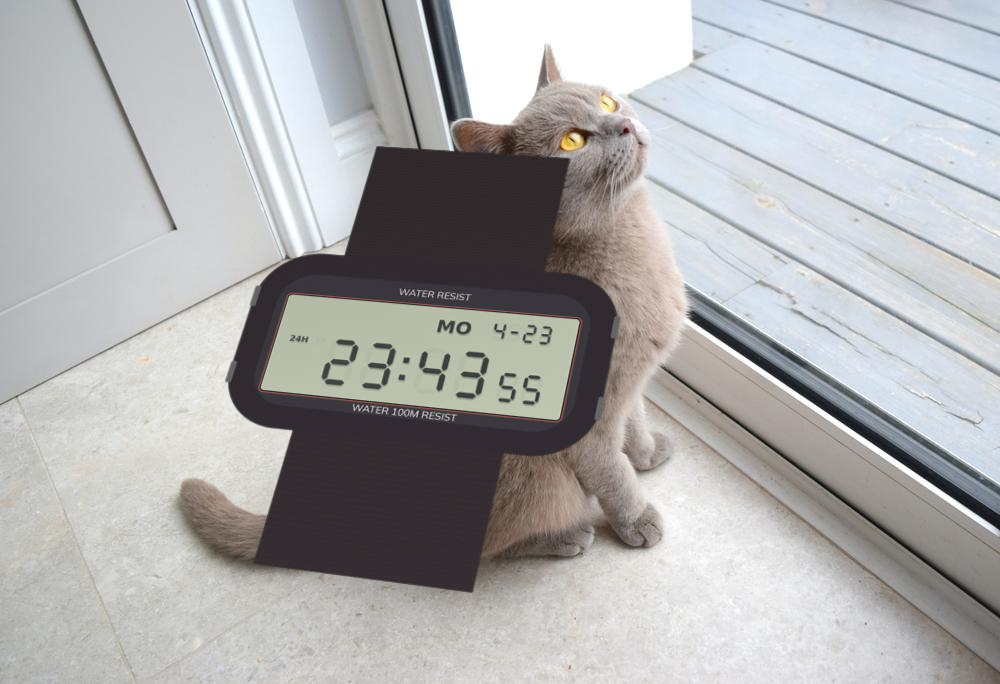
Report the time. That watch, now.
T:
23:43:55
